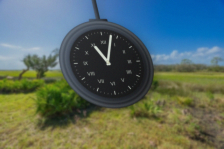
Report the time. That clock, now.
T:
11:03
